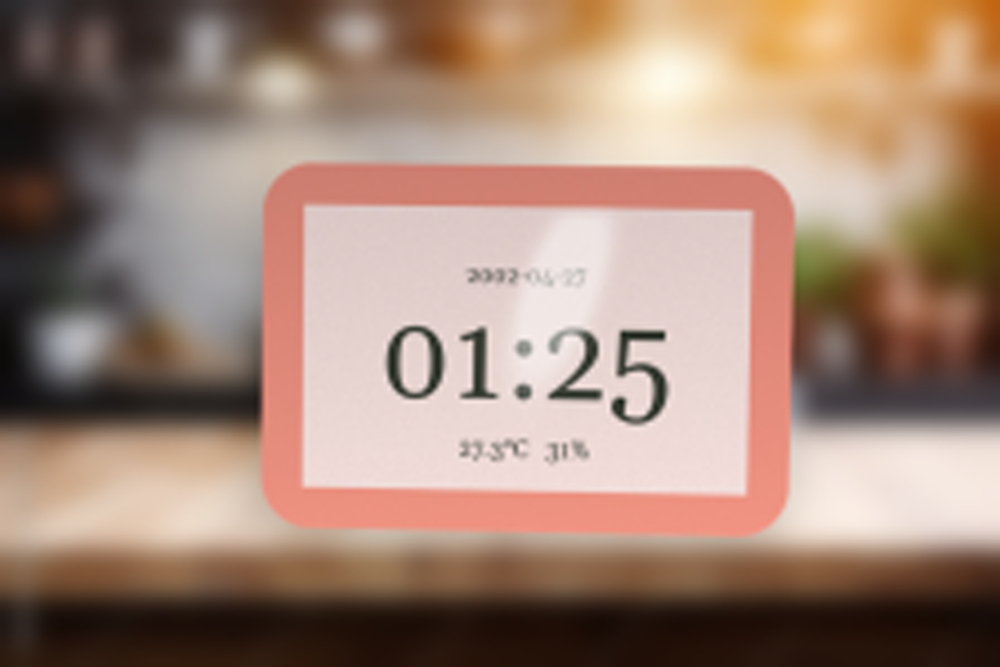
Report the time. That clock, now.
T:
1:25
